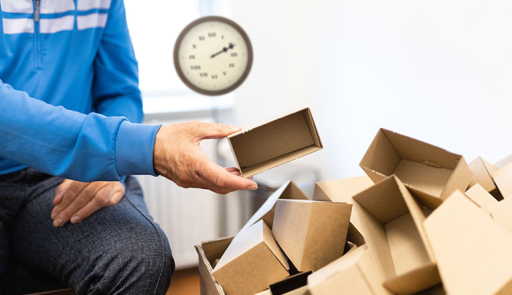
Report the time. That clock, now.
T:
2:11
